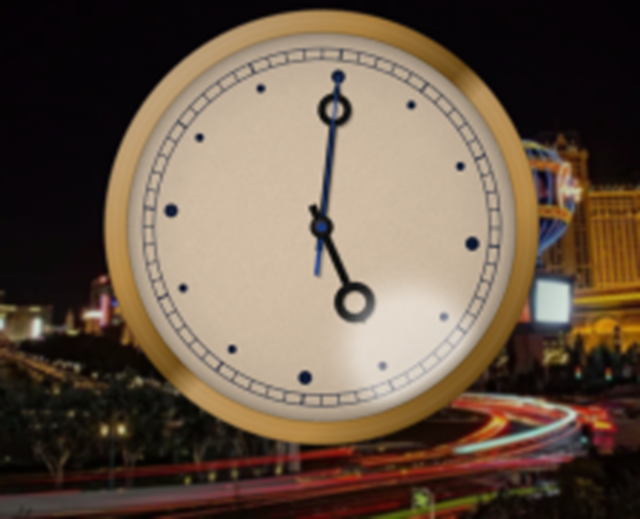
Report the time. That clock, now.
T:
5:00:00
